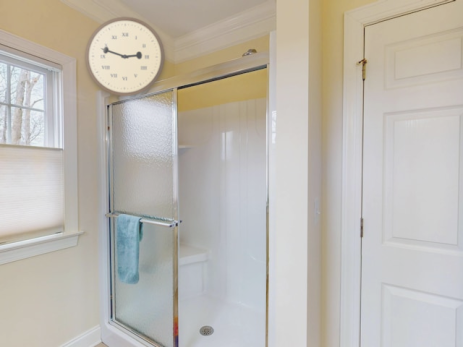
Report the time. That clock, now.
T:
2:48
